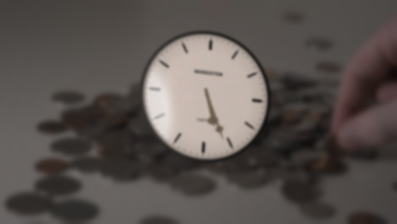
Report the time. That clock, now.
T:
5:26
